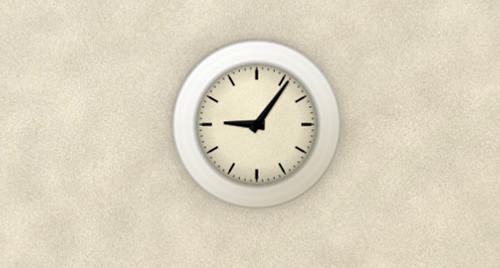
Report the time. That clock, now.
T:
9:06
